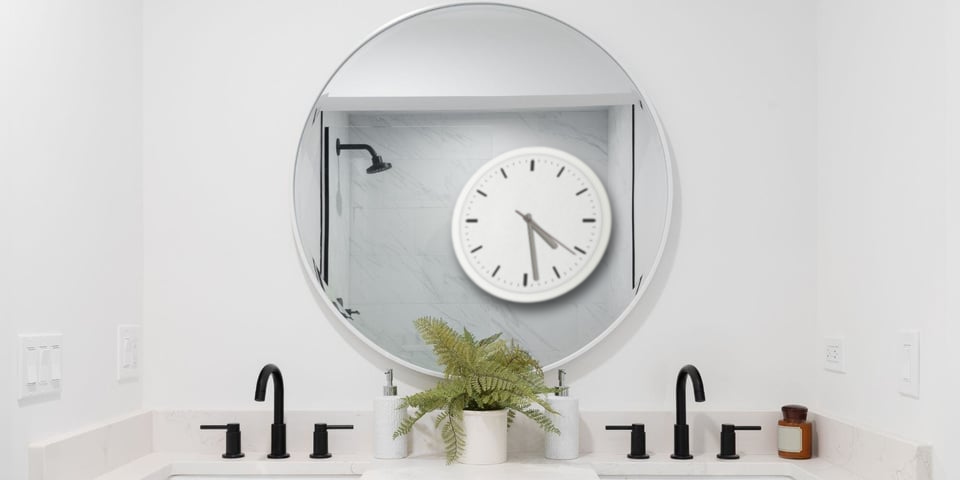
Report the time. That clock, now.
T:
4:28:21
